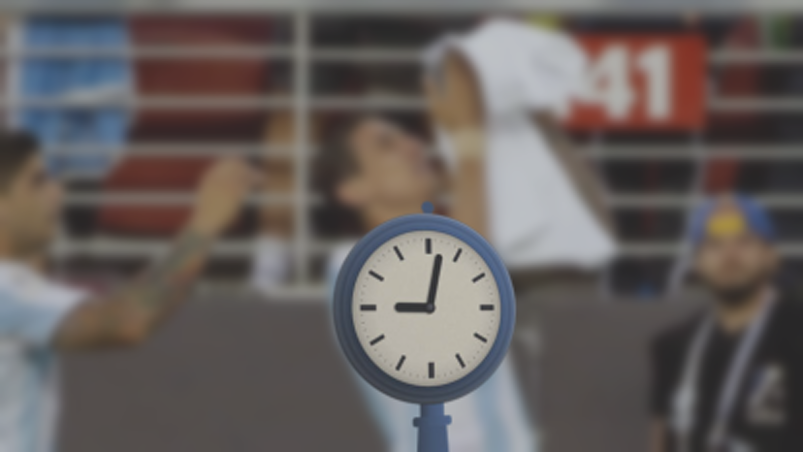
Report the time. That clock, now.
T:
9:02
